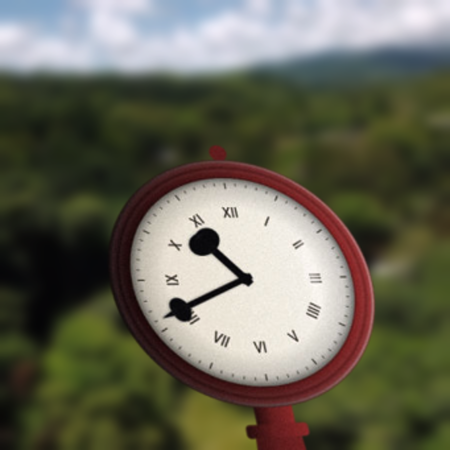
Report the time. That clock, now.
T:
10:41
